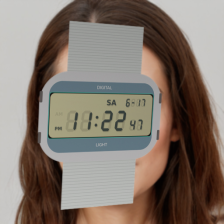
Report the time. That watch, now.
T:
11:22:47
